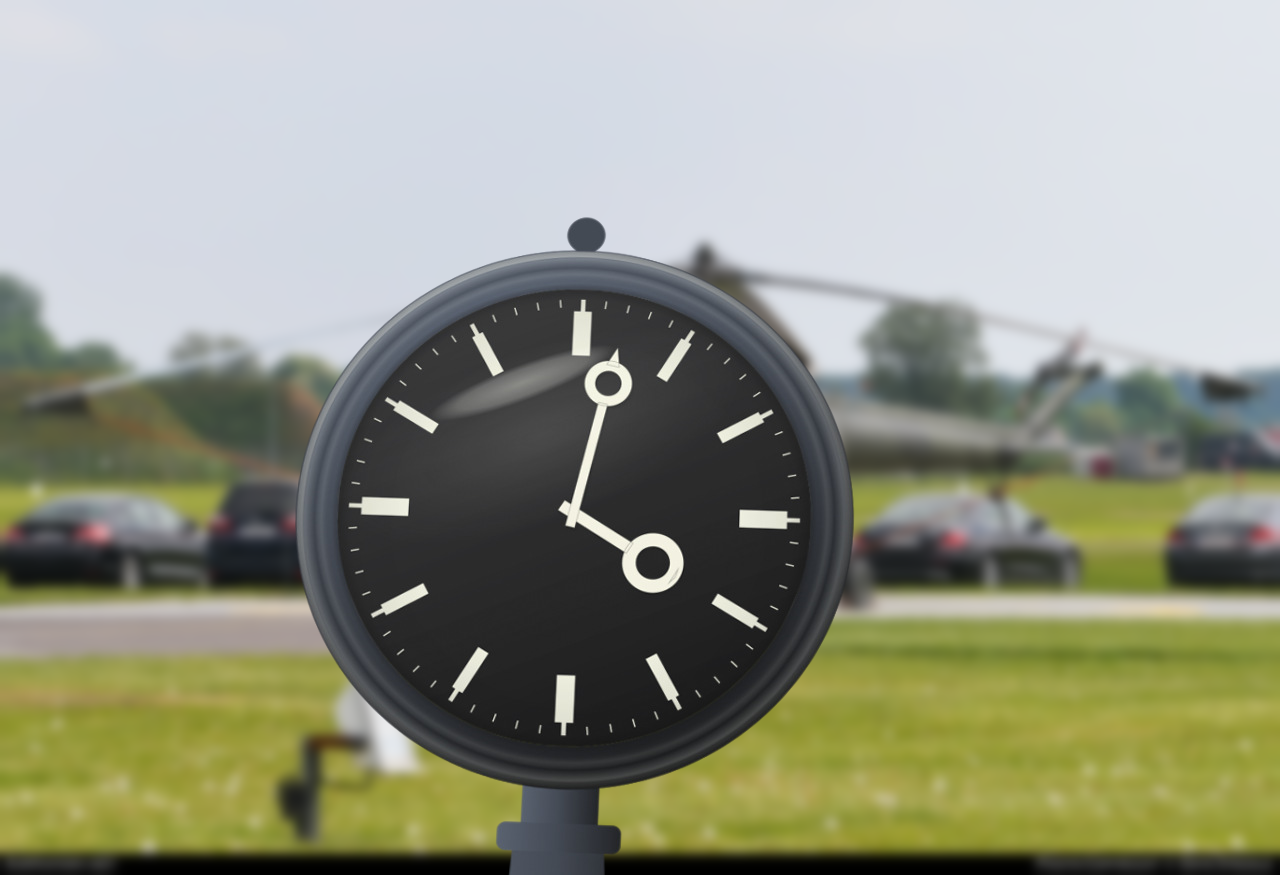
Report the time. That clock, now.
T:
4:02
